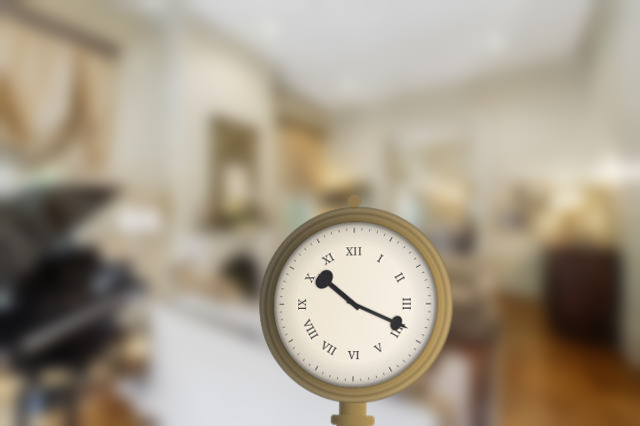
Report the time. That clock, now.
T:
10:19
